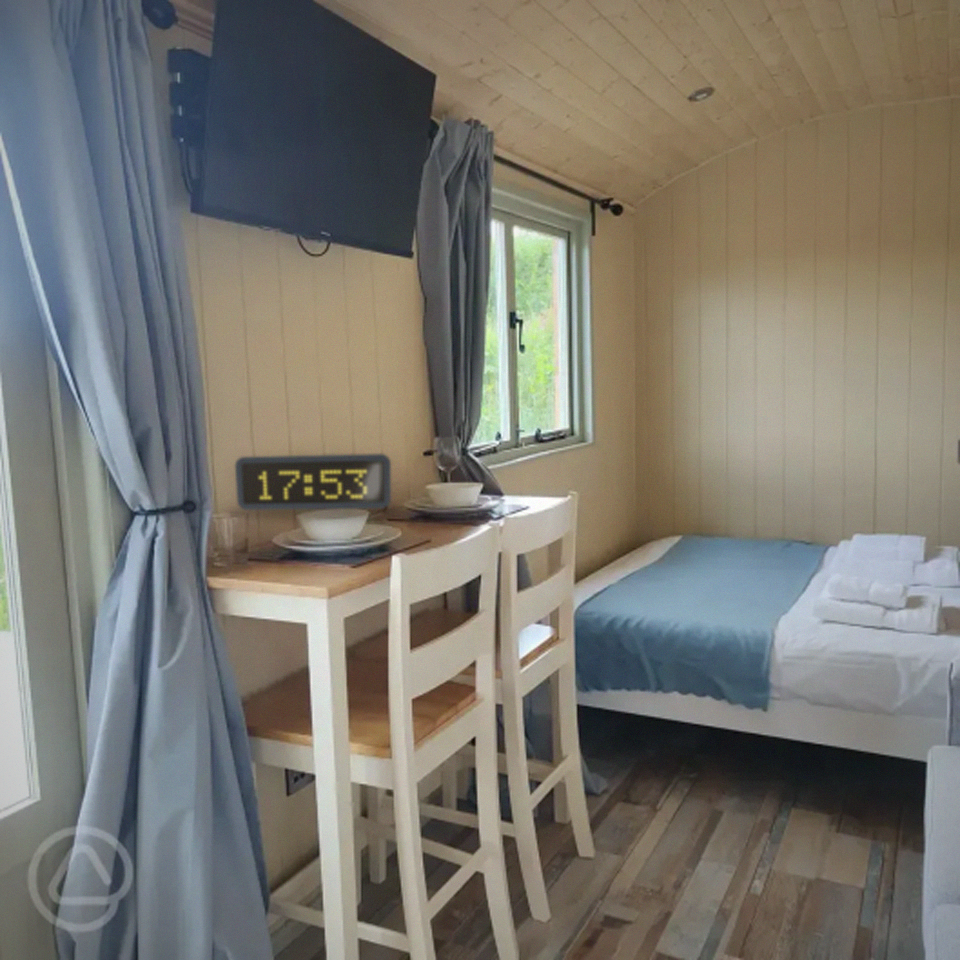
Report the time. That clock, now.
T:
17:53
